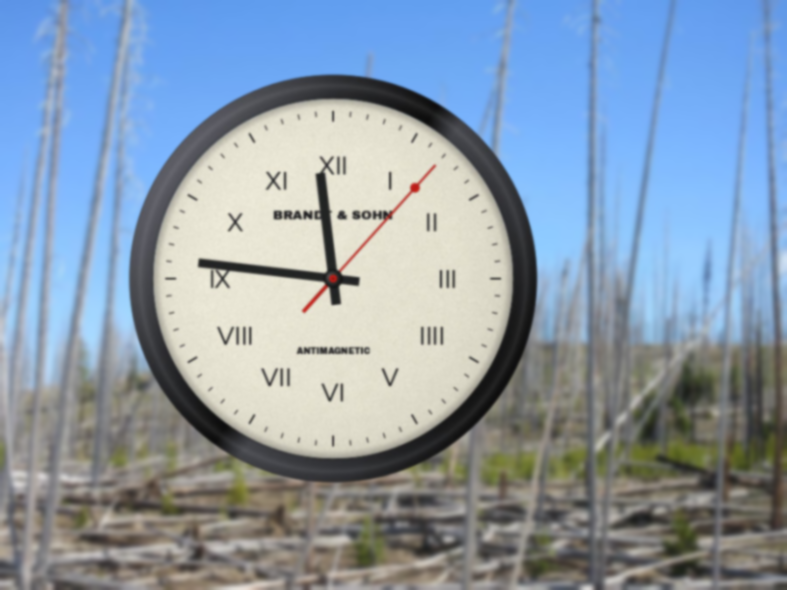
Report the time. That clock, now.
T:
11:46:07
